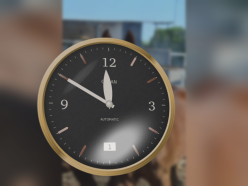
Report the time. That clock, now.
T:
11:50
